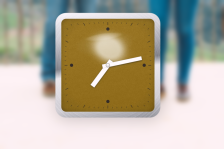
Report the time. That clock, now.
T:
7:13
